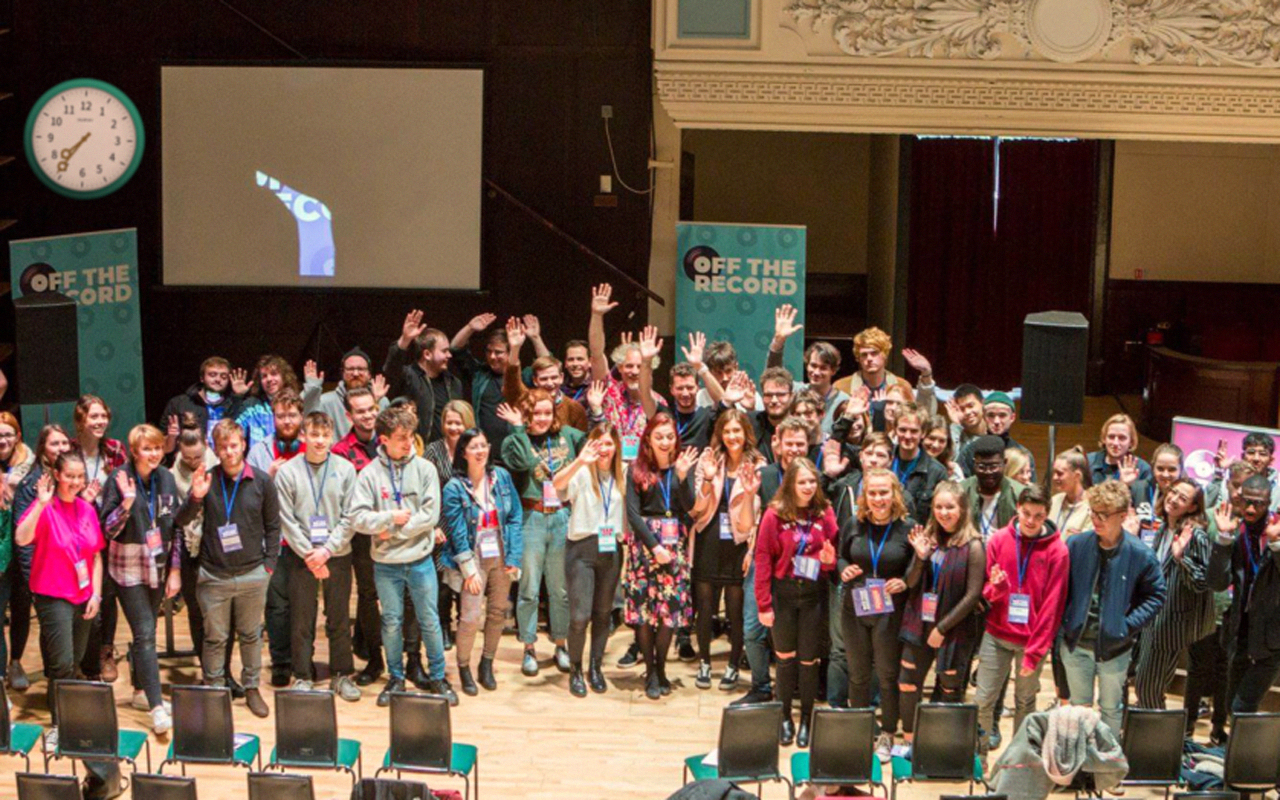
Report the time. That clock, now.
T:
7:36
